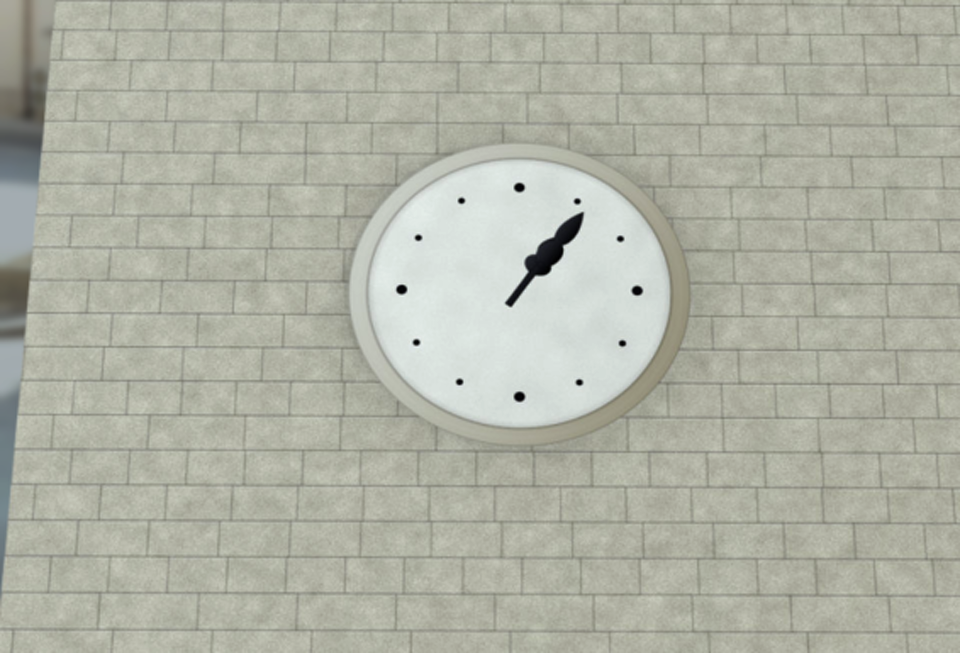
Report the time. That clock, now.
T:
1:06
